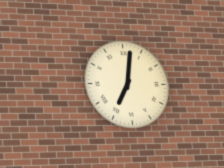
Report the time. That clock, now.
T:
7:02
